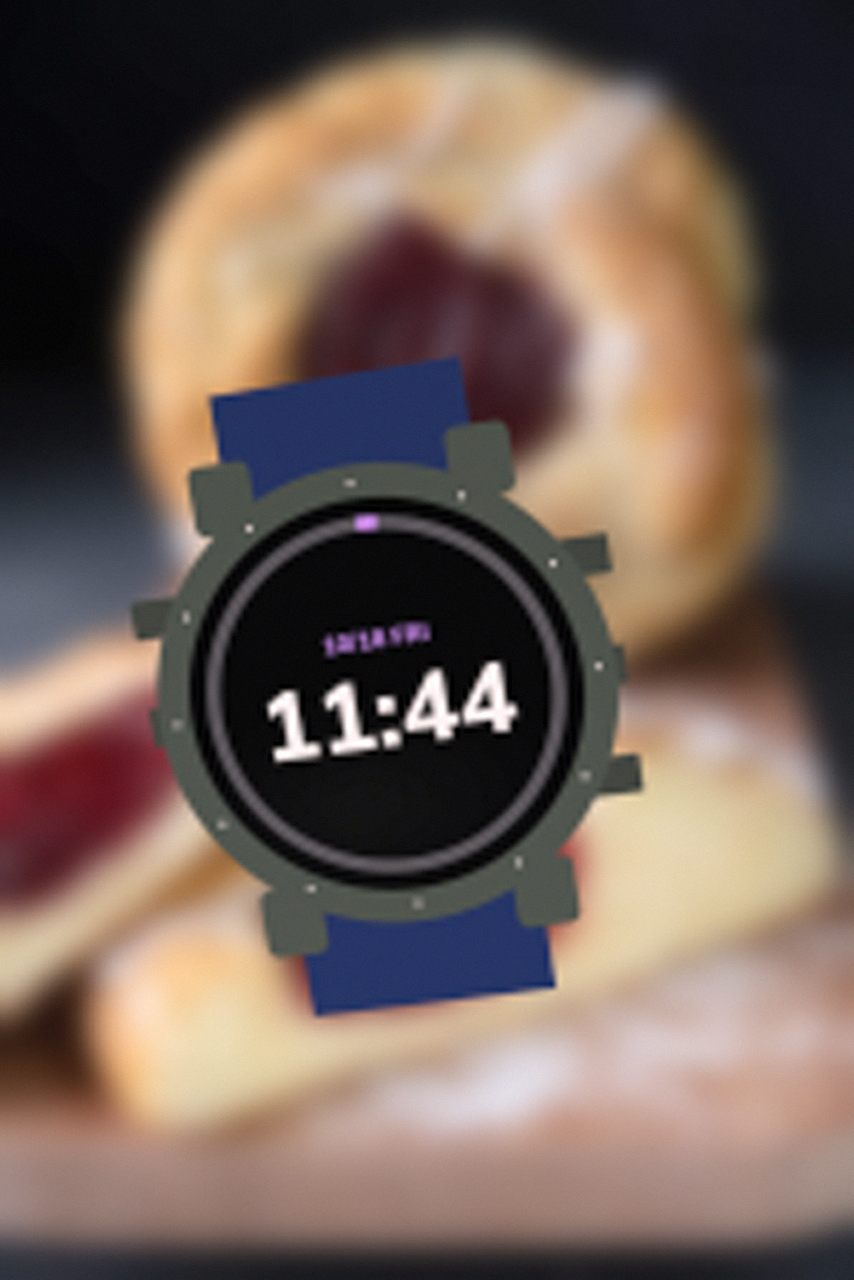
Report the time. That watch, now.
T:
11:44
